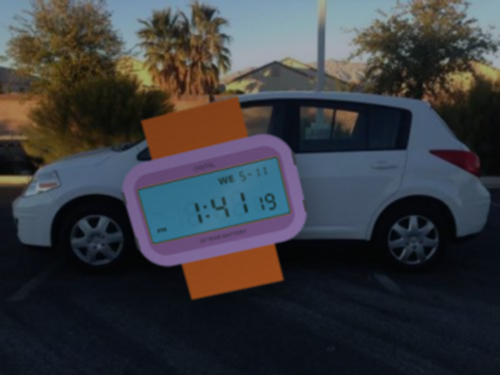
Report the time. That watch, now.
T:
1:41:19
